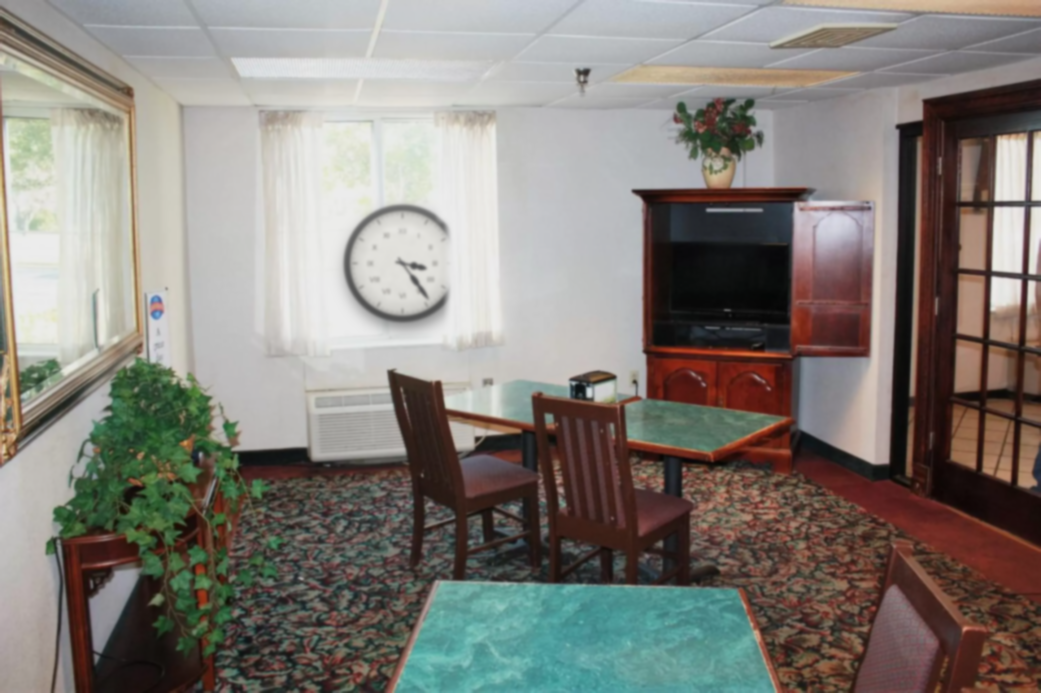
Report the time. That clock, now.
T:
3:24
